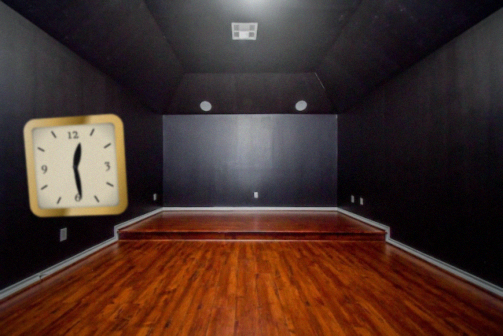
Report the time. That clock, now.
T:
12:29
